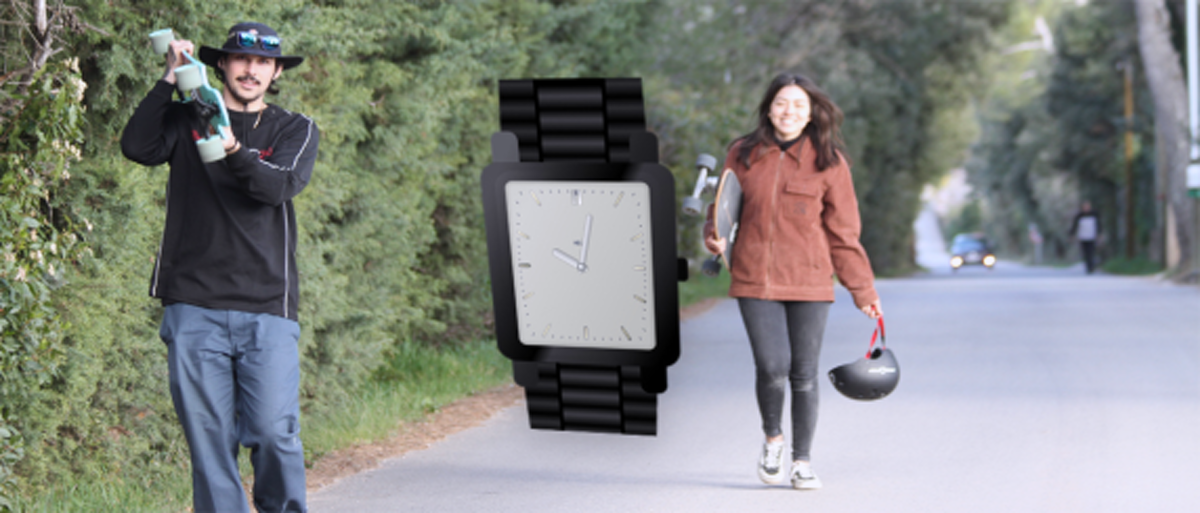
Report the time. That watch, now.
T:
10:02
